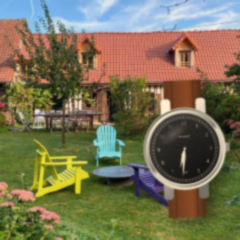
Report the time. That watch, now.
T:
6:31
